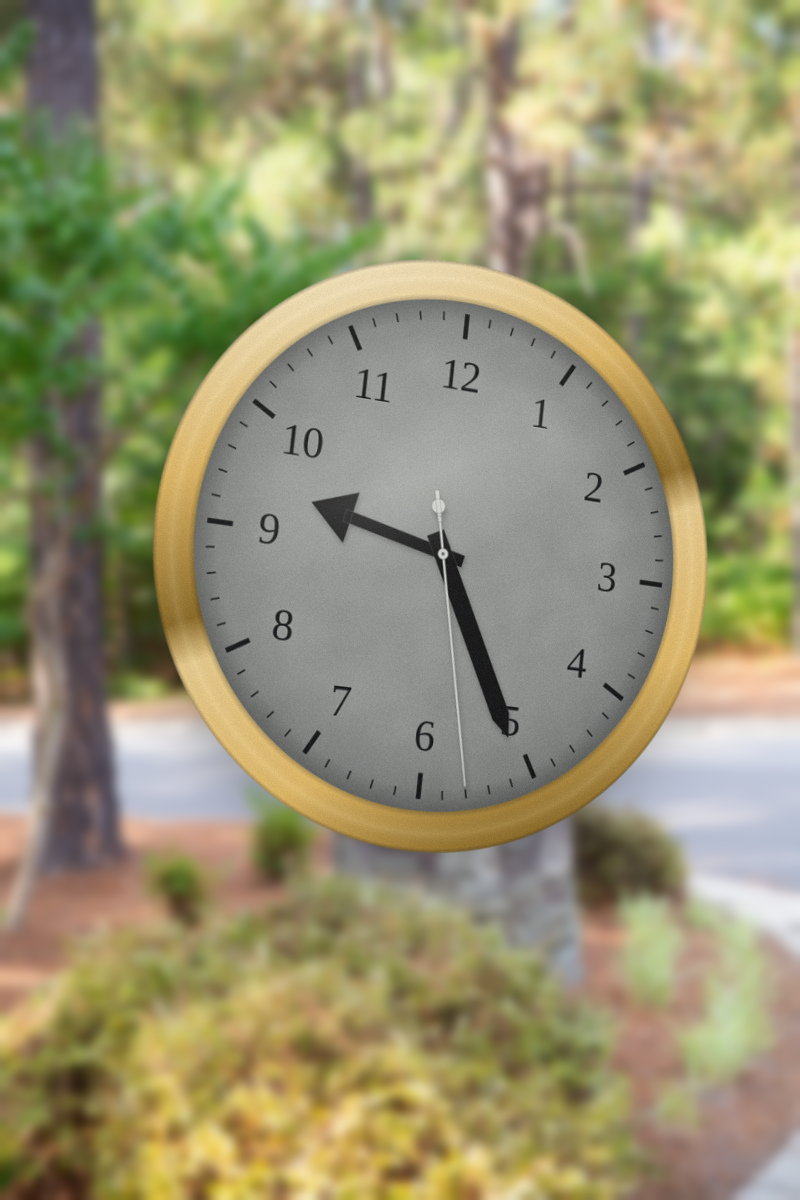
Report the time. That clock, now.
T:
9:25:28
